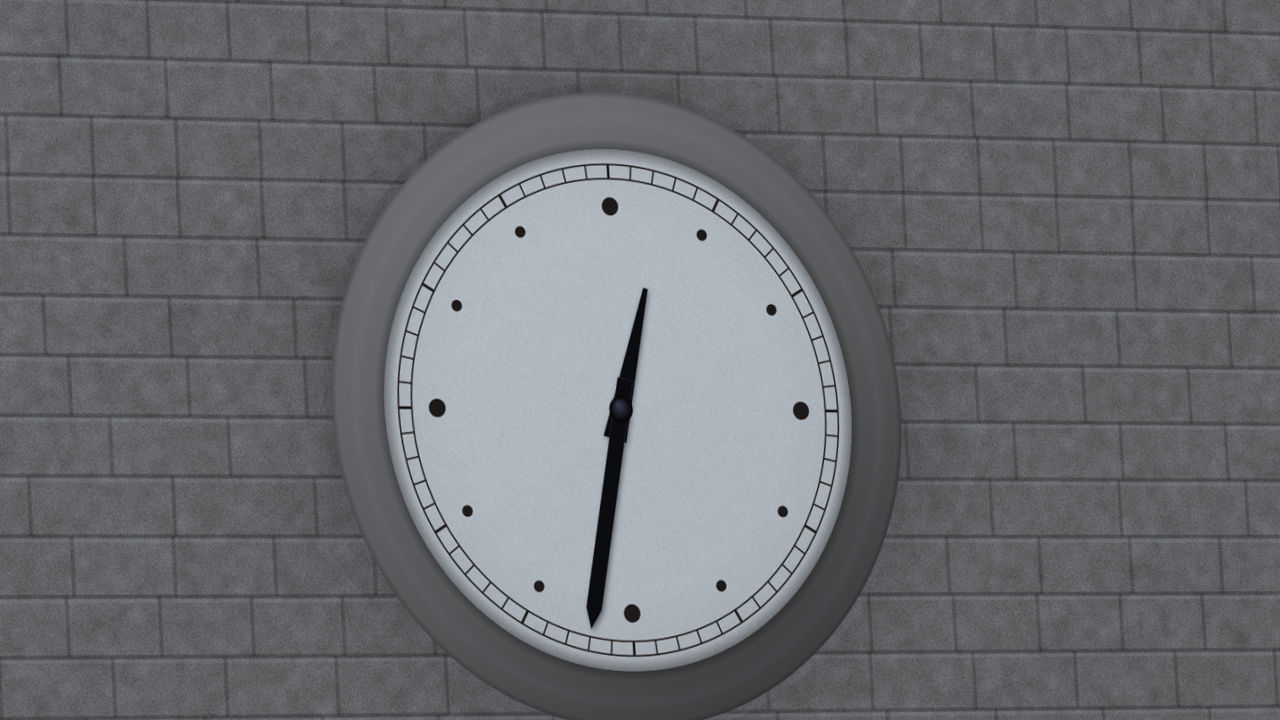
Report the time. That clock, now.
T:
12:32
